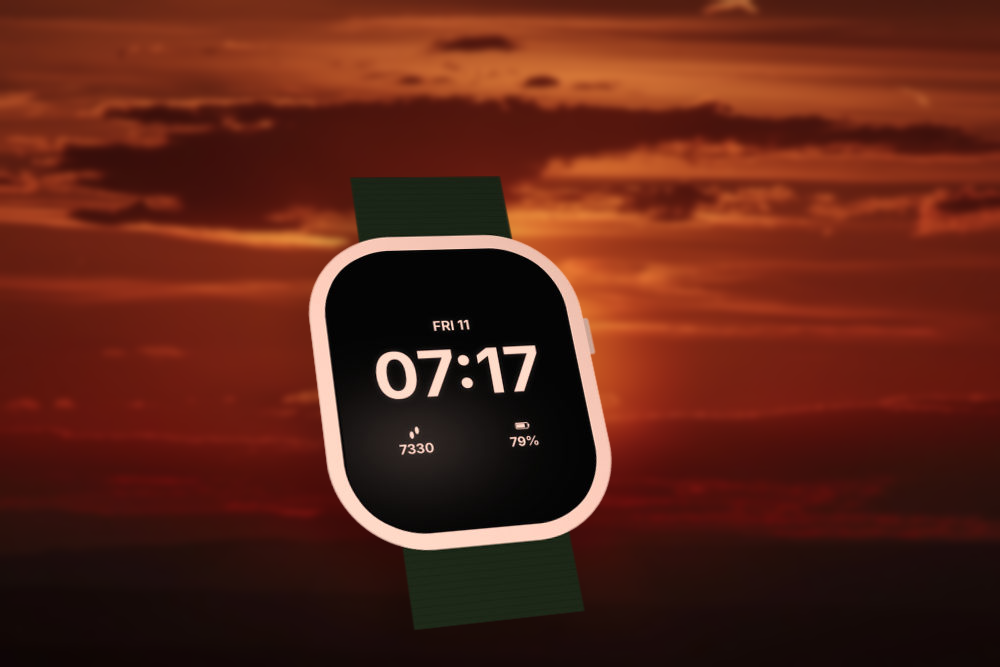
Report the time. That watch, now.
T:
7:17
